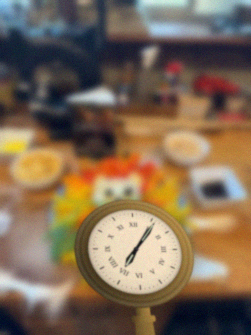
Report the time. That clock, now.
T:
7:06
